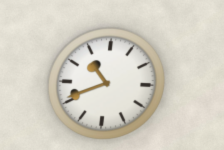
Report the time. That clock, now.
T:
10:41
